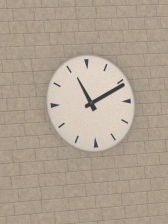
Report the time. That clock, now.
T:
11:11
